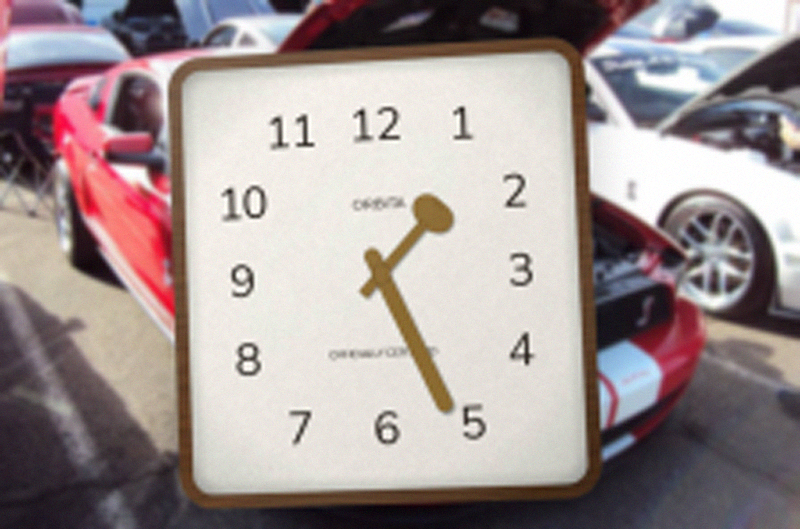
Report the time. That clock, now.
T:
1:26
